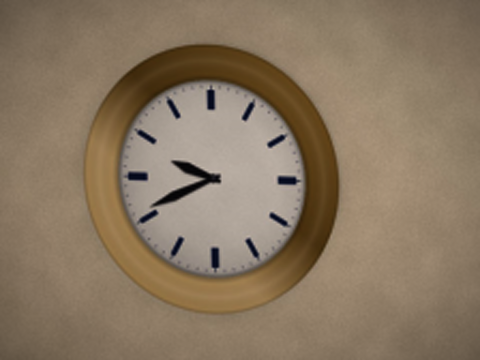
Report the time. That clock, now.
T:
9:41
